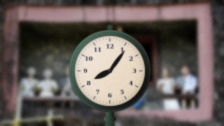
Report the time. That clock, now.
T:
8:06
